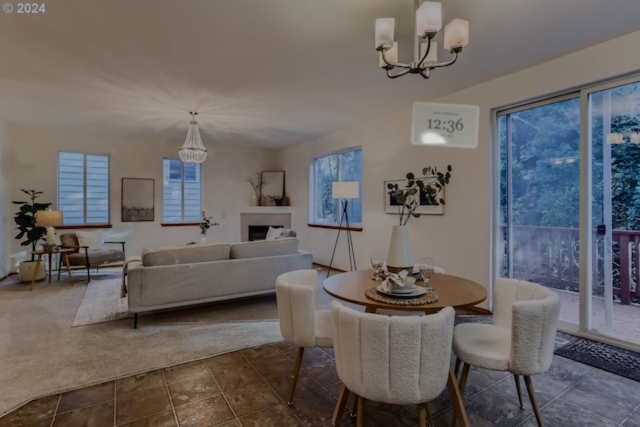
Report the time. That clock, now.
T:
12:36
